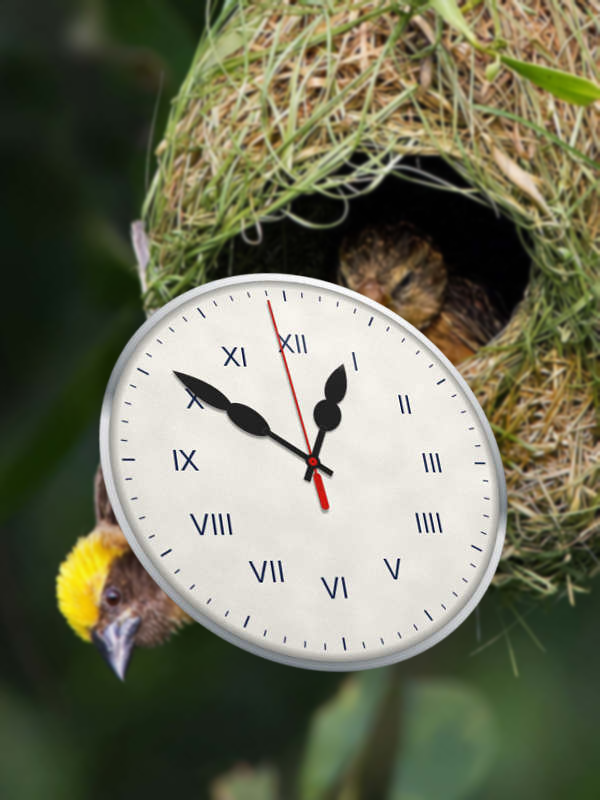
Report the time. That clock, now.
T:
12:50:59
